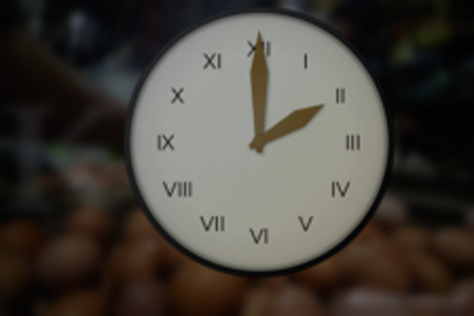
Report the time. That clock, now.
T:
2:00
